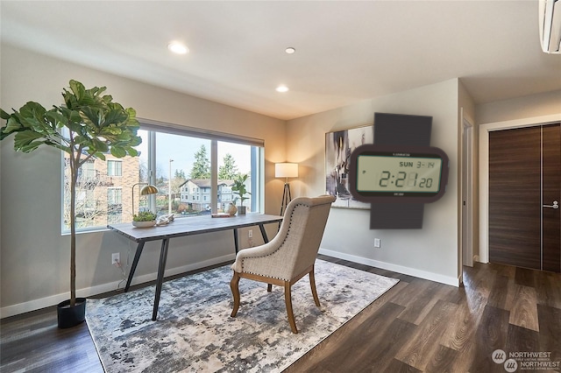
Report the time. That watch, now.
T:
2:21:20
